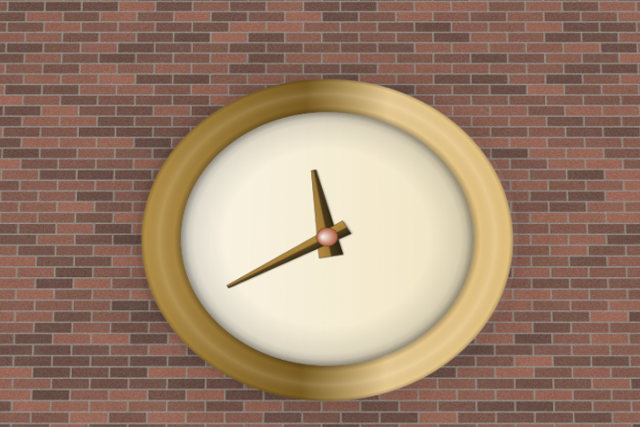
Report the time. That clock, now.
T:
11:40
